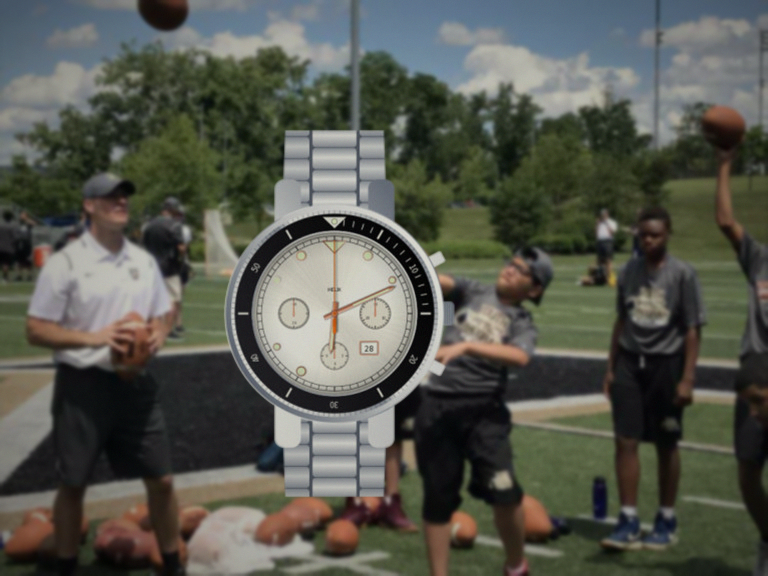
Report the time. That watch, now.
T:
6:11
